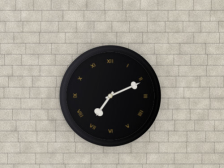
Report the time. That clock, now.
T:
7:11
